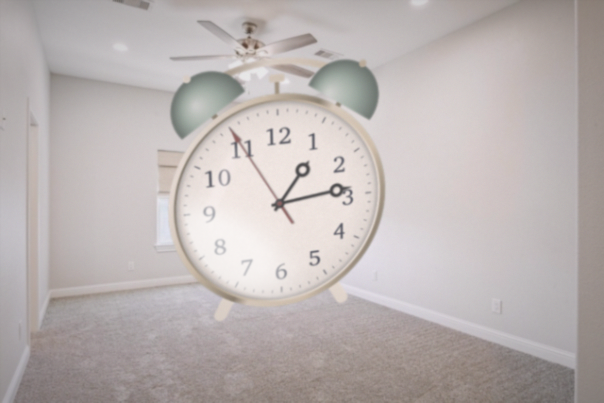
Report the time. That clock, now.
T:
1:13:55
